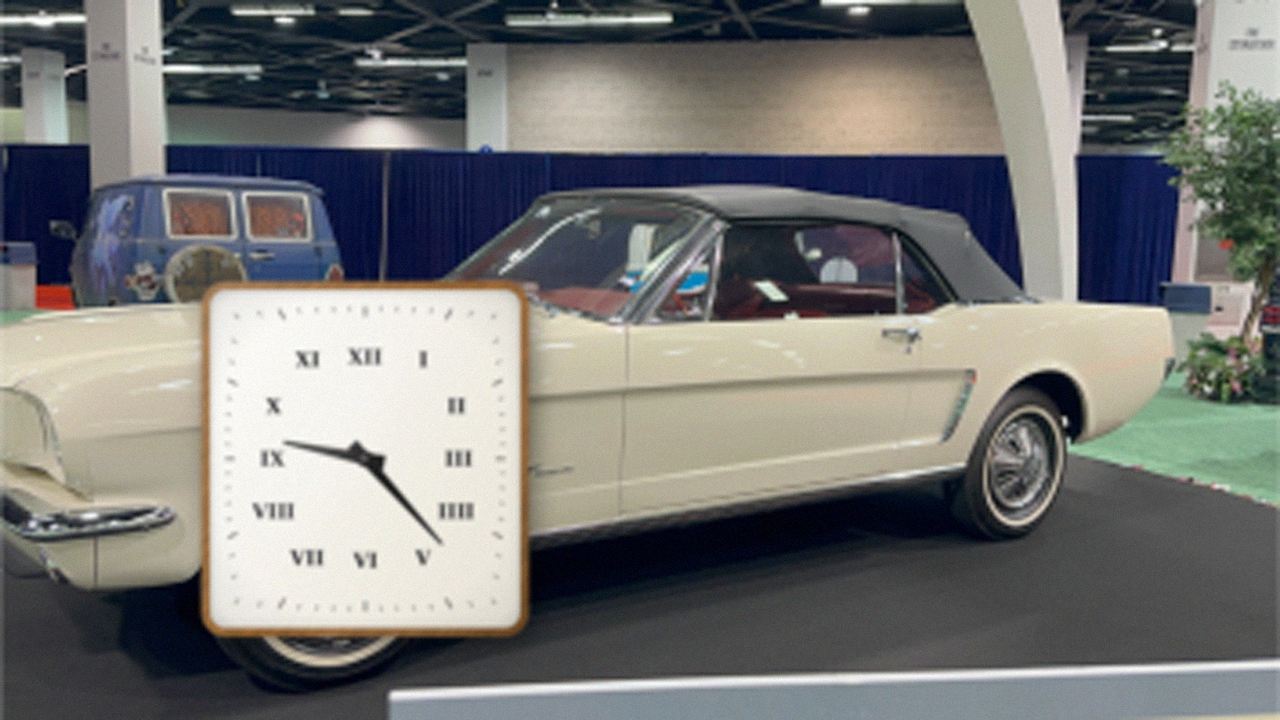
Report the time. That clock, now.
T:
9:23
